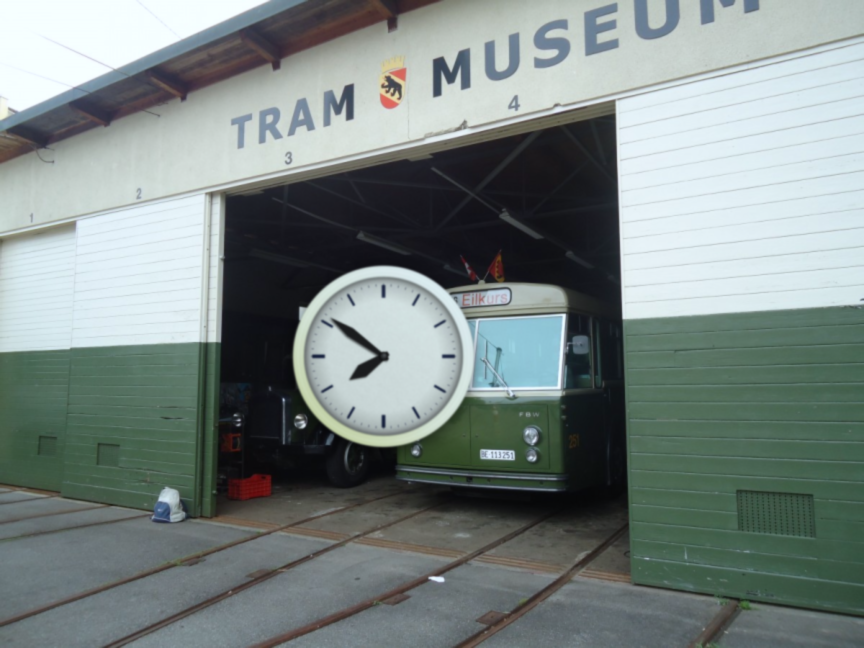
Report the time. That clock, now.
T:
7:51
